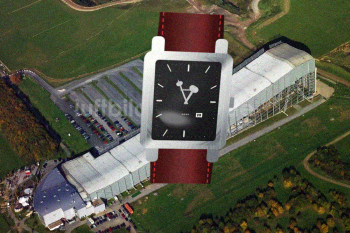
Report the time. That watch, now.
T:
12:56
